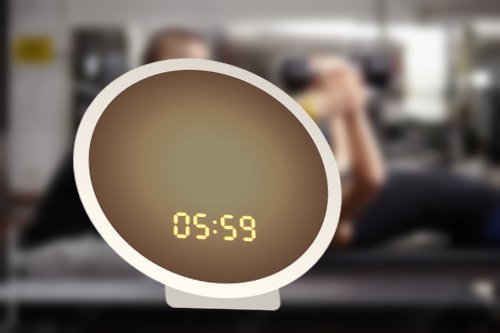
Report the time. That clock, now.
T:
5:59
